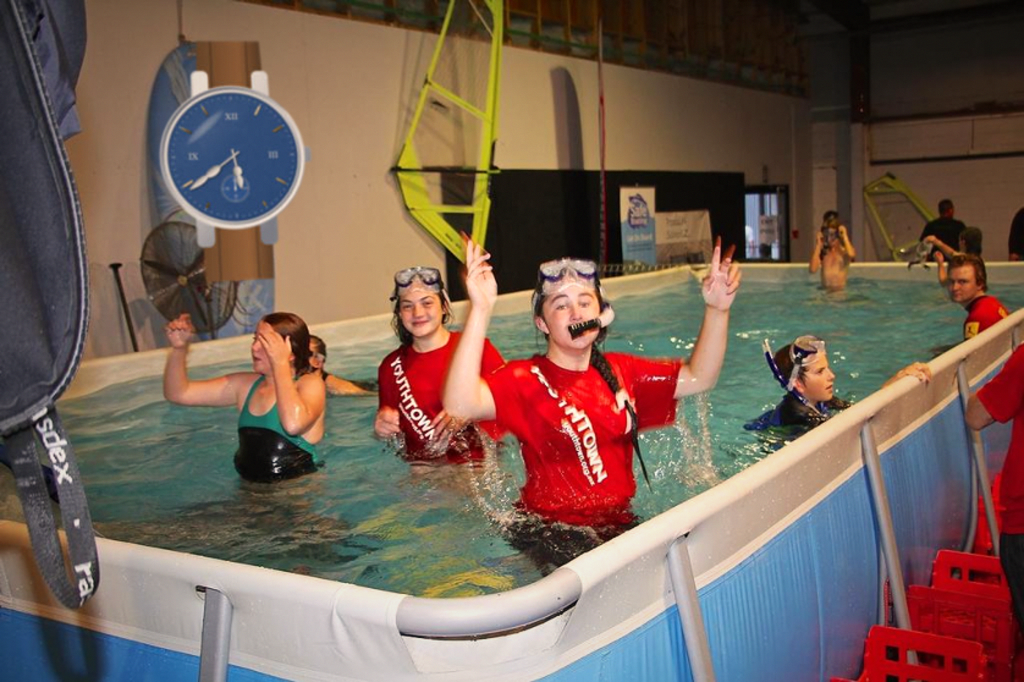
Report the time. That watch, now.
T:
5:39
